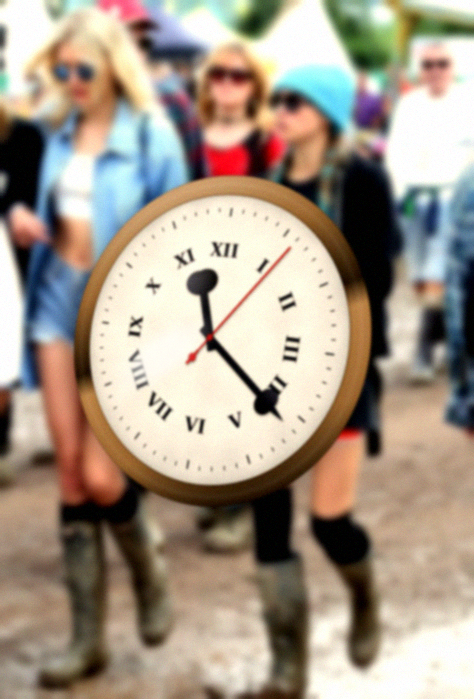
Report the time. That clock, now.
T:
11:21:06
